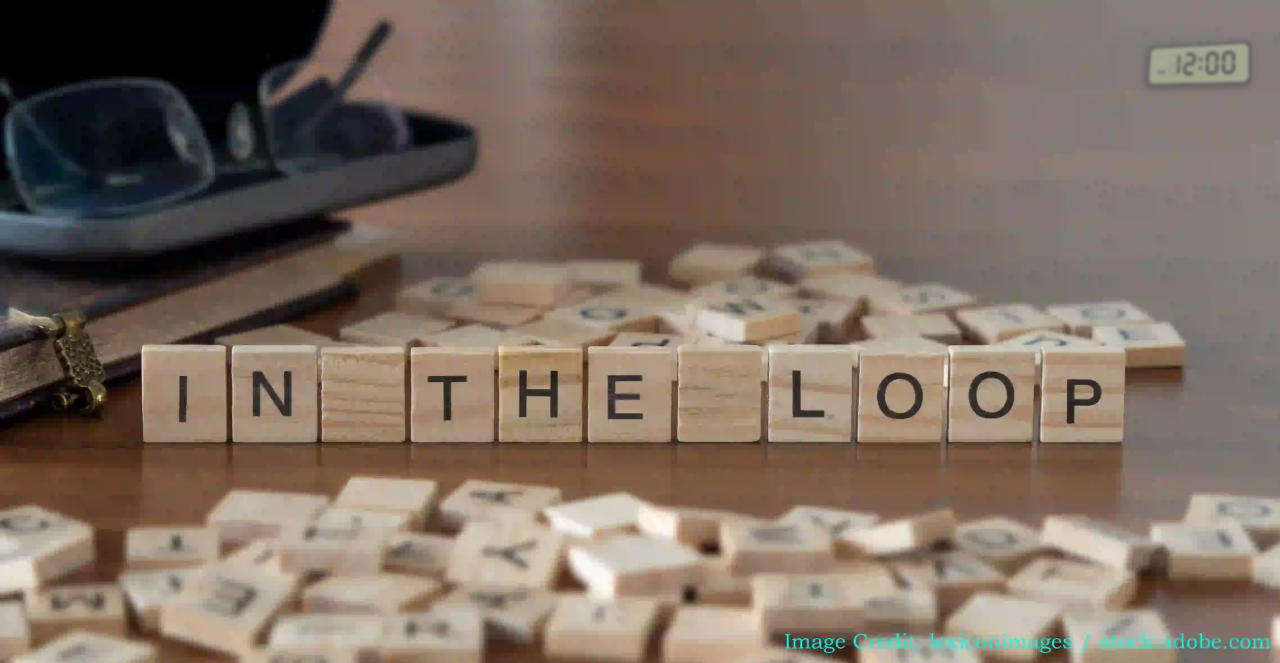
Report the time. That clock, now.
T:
12:00
